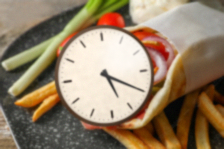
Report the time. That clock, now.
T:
5:20
